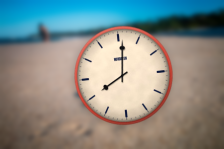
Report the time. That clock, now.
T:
8:01
